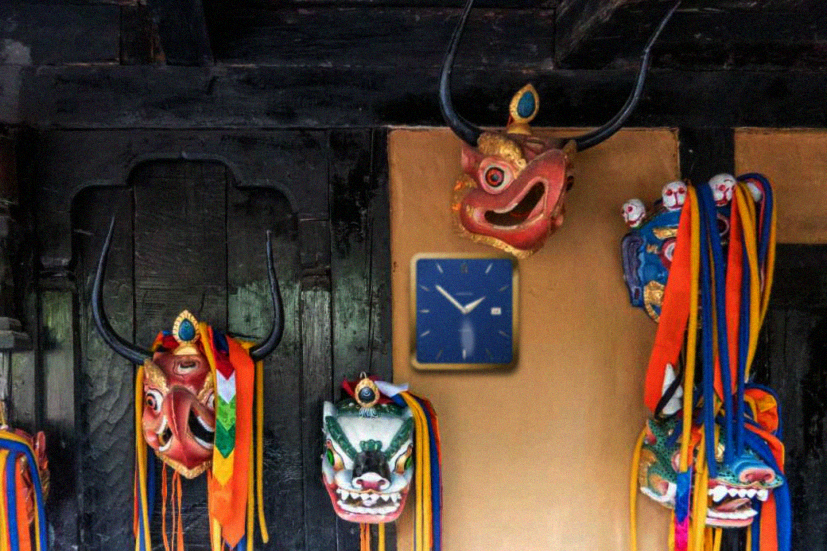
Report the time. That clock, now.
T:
1:52
